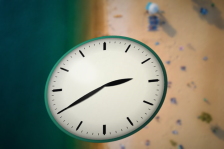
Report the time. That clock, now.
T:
2:40
